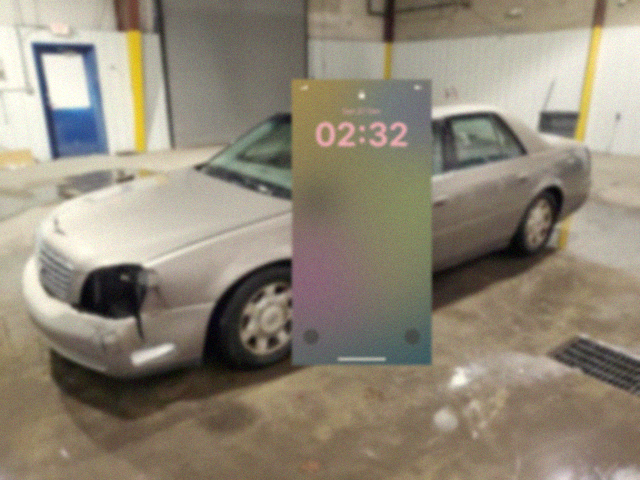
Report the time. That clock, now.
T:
2:32
